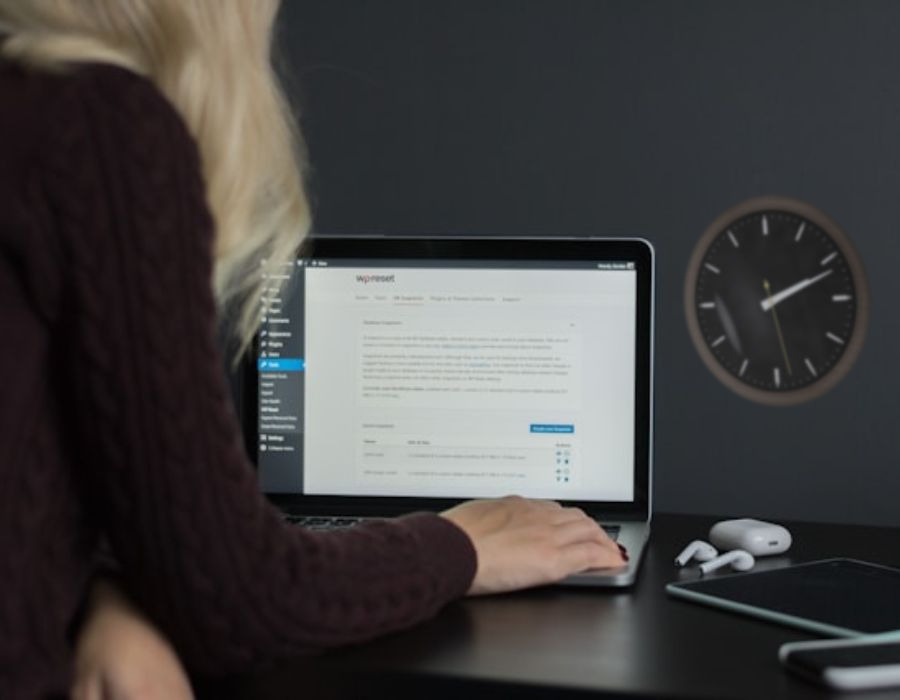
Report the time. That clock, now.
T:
2:11:28
